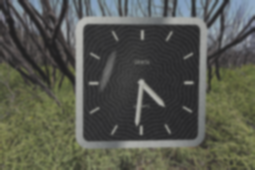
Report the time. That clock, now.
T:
4:31
